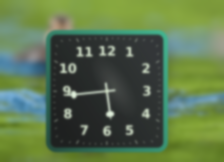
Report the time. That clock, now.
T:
5:44
